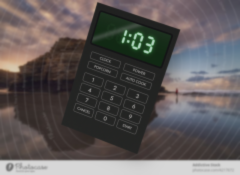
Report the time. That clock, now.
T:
1:03
